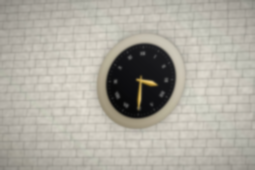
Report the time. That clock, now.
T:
3:30
